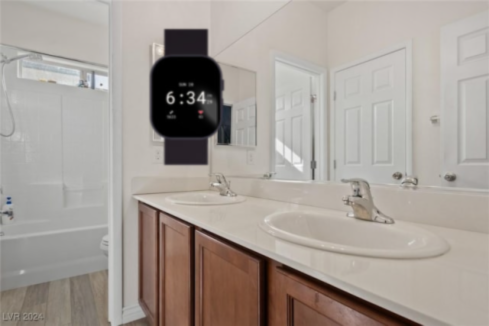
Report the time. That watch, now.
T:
6:34
